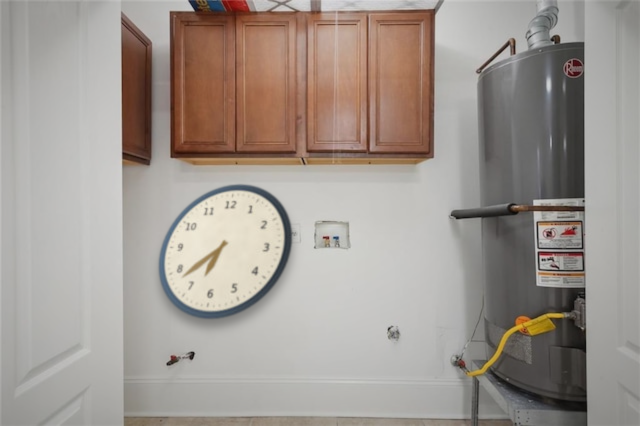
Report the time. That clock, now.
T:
6:38
